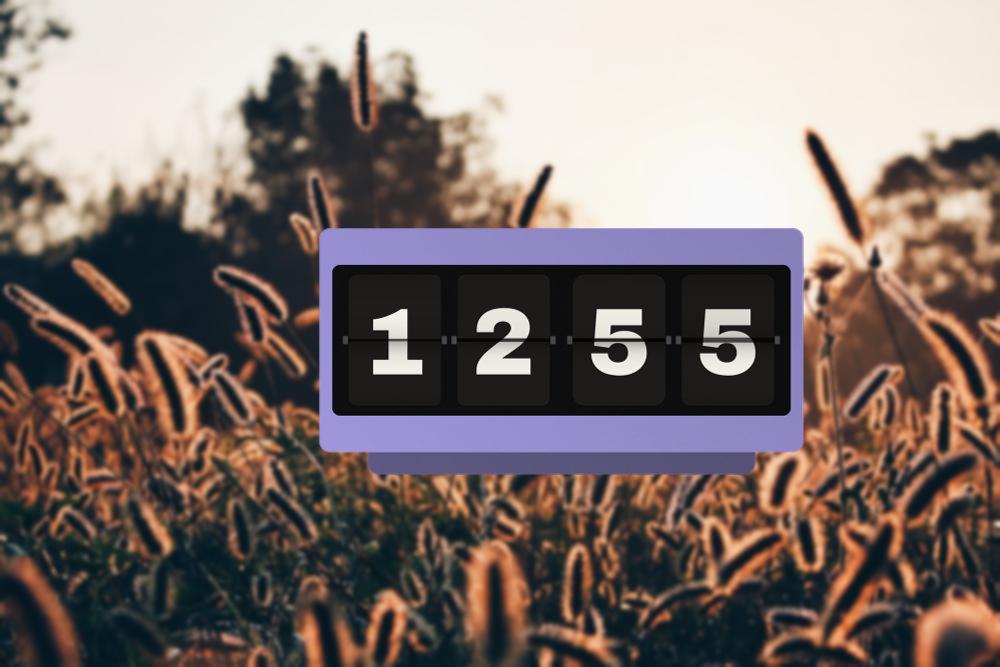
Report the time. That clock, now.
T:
12:55
